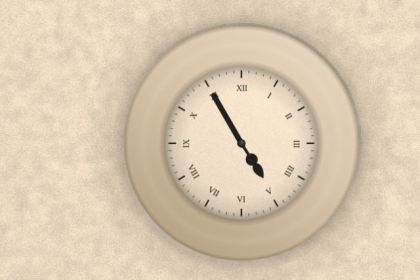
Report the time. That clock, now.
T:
4:55
